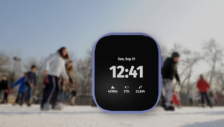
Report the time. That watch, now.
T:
12:41
